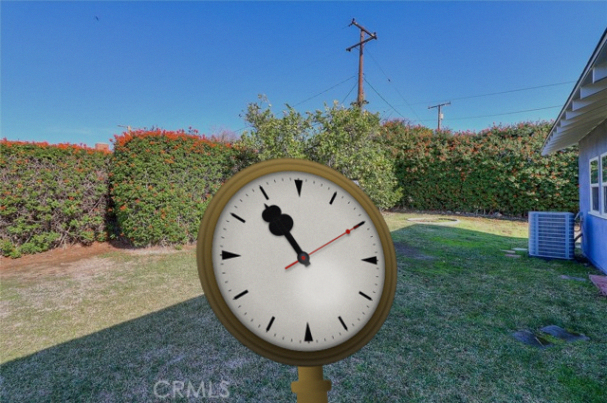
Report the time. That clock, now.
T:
10:54:10
